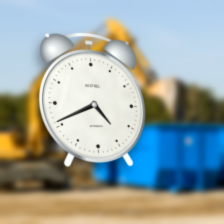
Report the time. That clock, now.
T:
4:41
